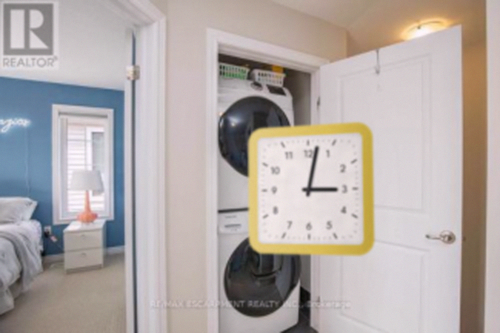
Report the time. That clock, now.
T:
3:02
